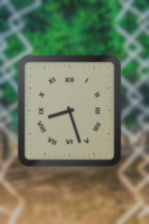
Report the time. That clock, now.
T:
8:27
